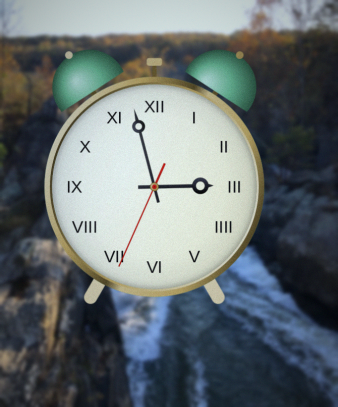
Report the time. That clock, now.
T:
2:57:34
